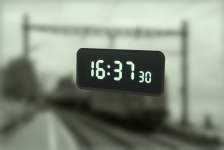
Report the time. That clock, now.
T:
16:37:30
